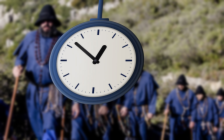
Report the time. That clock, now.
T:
12:52
